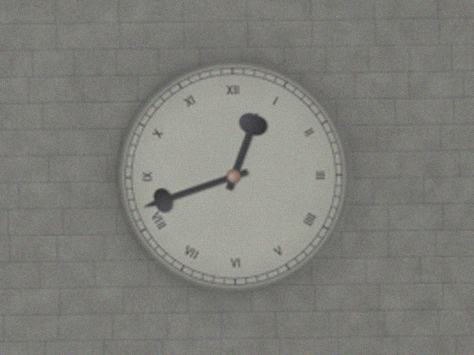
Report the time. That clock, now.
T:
12:42
